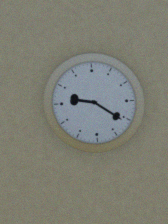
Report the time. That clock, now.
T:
9:21
